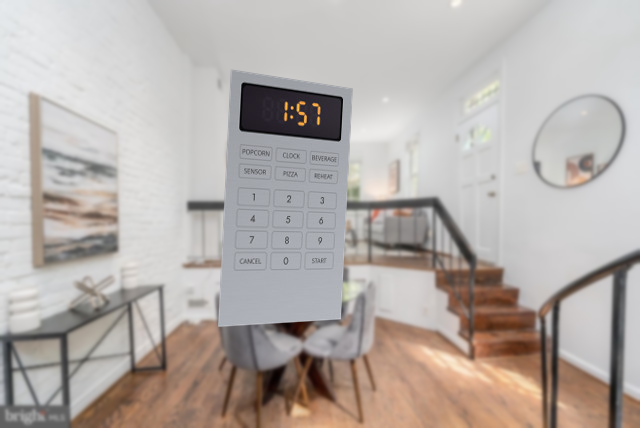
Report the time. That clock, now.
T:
1:57
